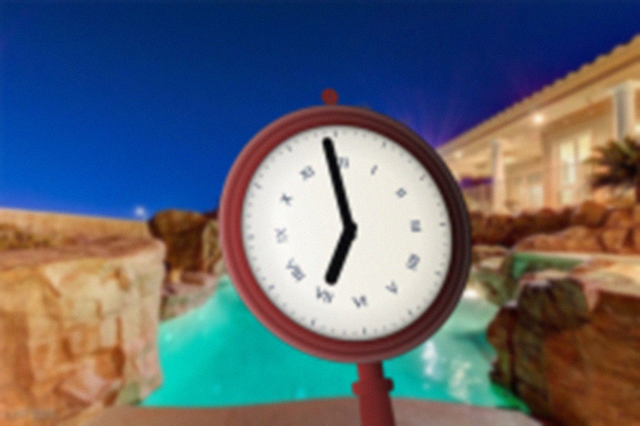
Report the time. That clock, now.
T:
6:59
